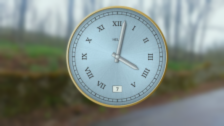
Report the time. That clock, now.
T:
4:02
